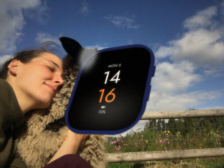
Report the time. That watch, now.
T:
14:16
